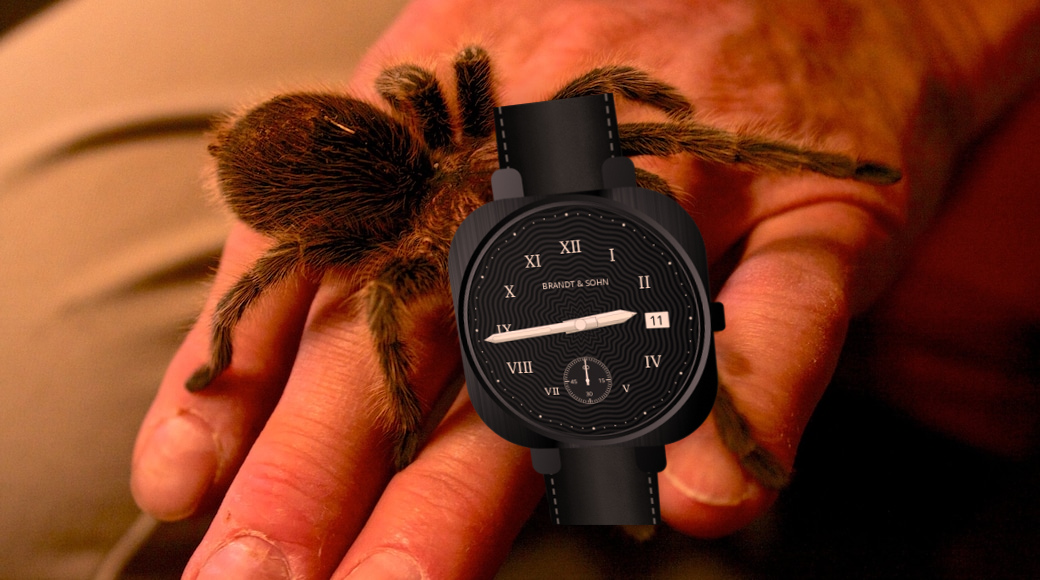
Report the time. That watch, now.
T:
2:44
